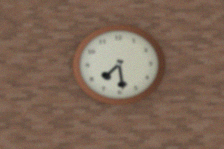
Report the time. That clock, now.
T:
7:29
